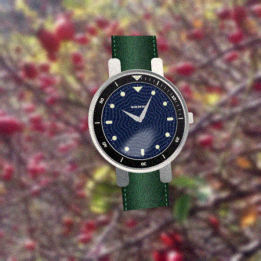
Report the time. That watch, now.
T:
10:05
